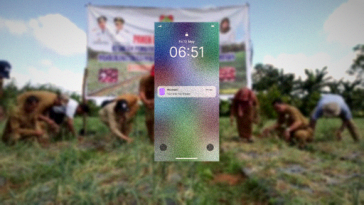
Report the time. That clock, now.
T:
6:51
